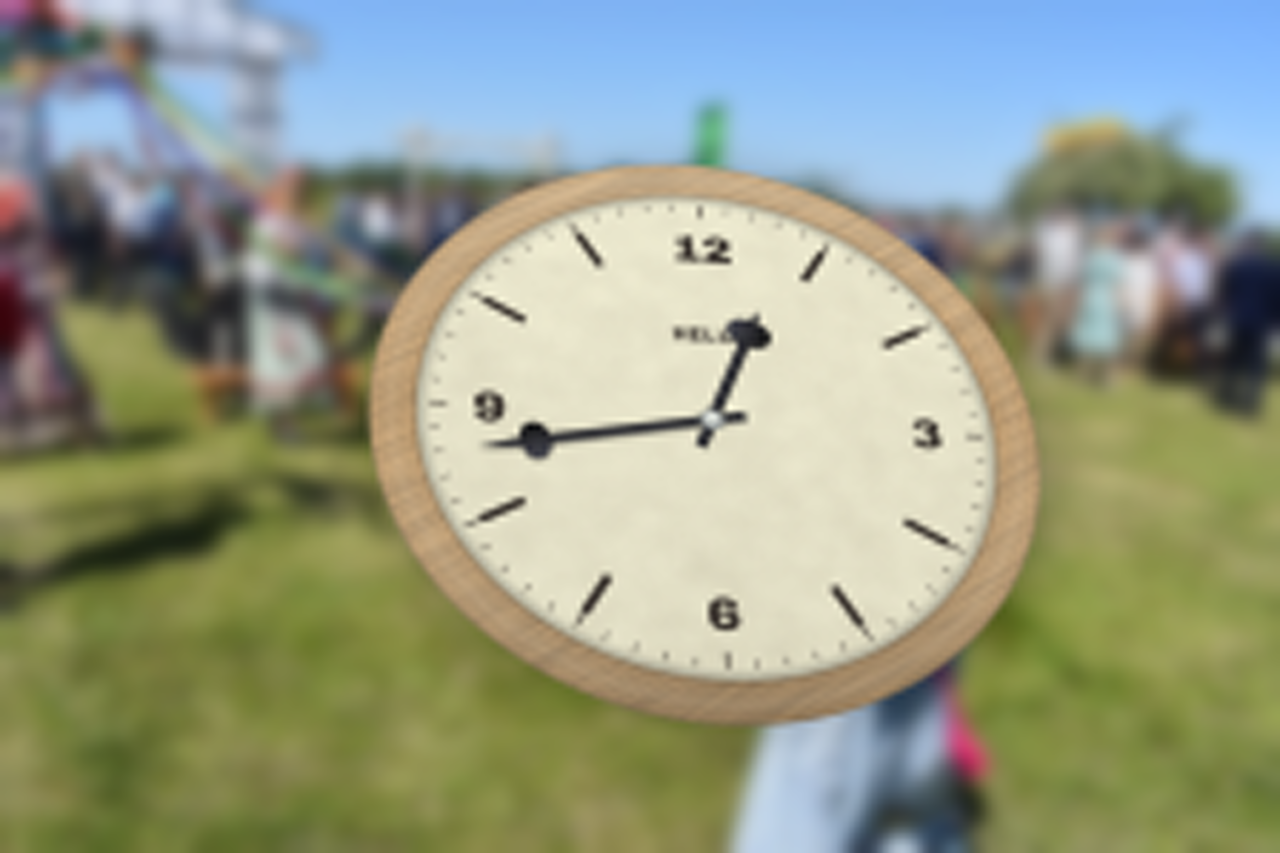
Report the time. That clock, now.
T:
12:43
